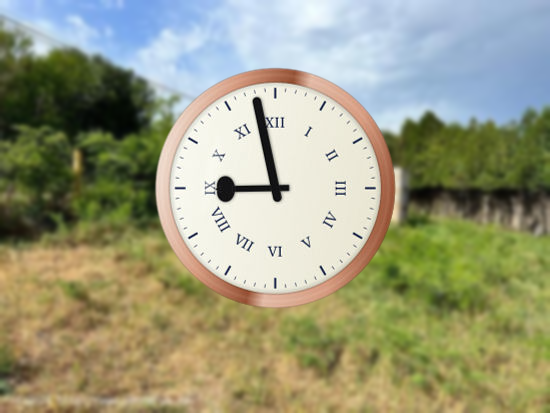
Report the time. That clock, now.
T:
8:58
